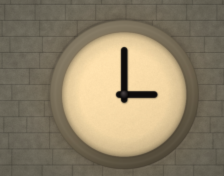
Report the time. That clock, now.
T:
3:00
